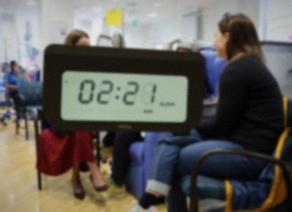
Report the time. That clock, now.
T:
2:21
